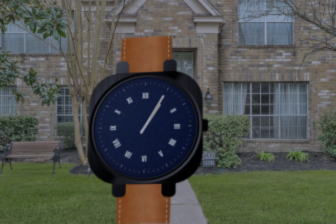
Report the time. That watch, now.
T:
1:05
